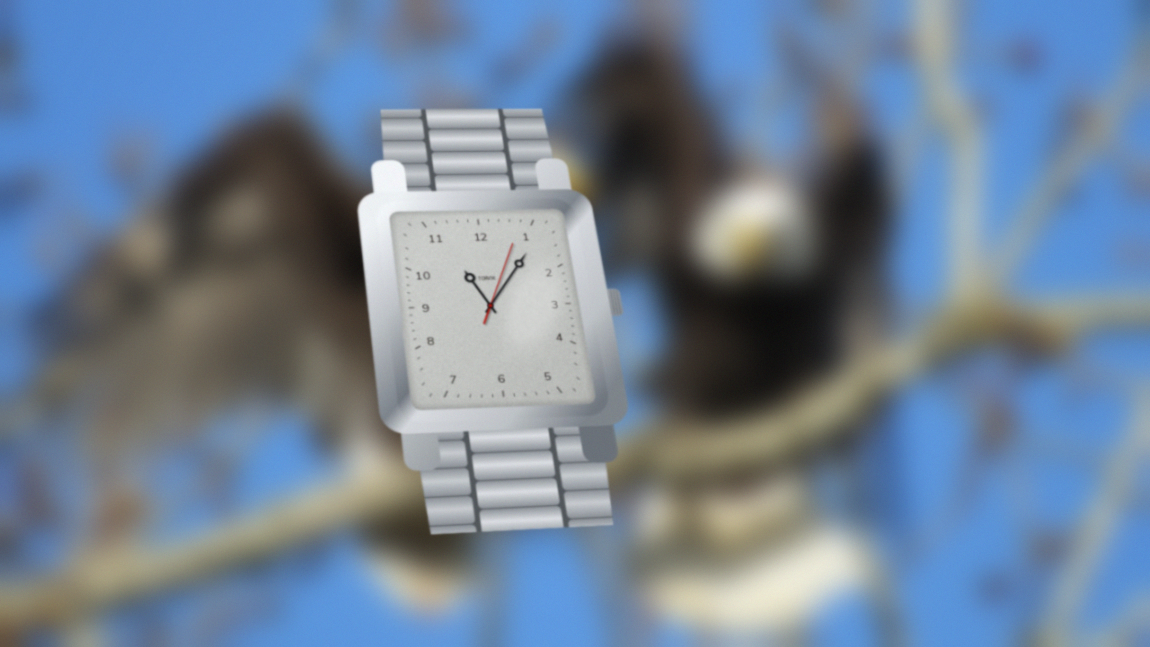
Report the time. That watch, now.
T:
11:06:04
